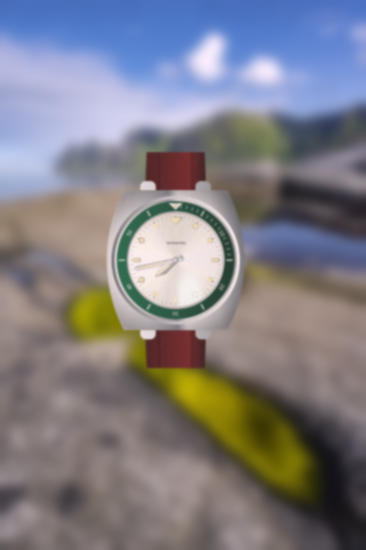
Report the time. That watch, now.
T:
7:43
